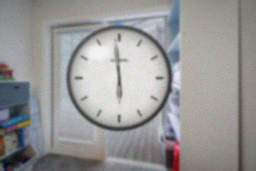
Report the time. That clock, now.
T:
5:59
